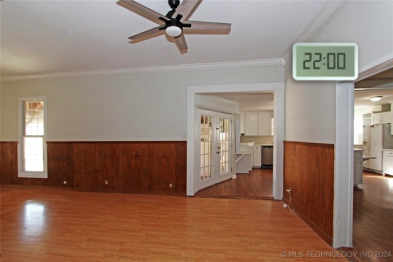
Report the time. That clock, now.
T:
22:00
